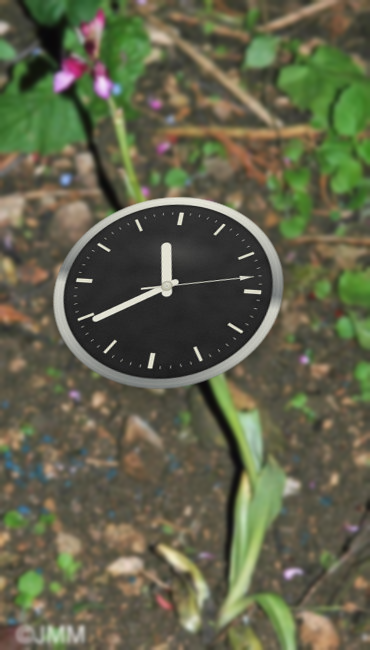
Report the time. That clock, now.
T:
11:39:13
